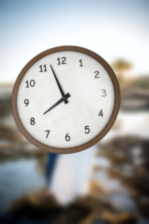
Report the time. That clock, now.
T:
7:57
